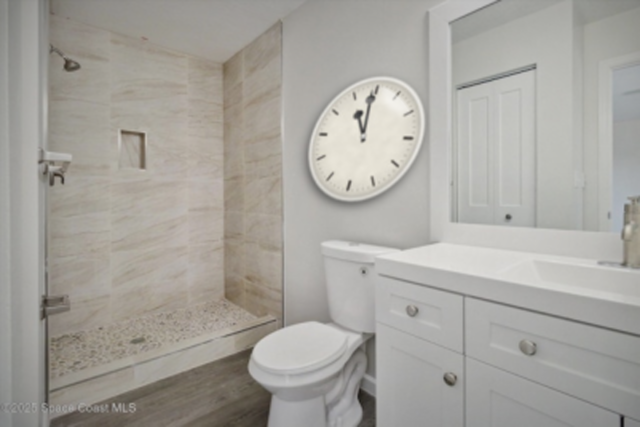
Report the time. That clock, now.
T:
10:59
